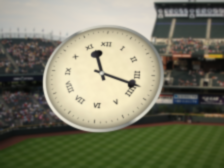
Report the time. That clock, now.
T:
11:18
